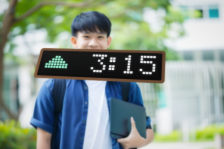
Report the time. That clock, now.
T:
3:15
